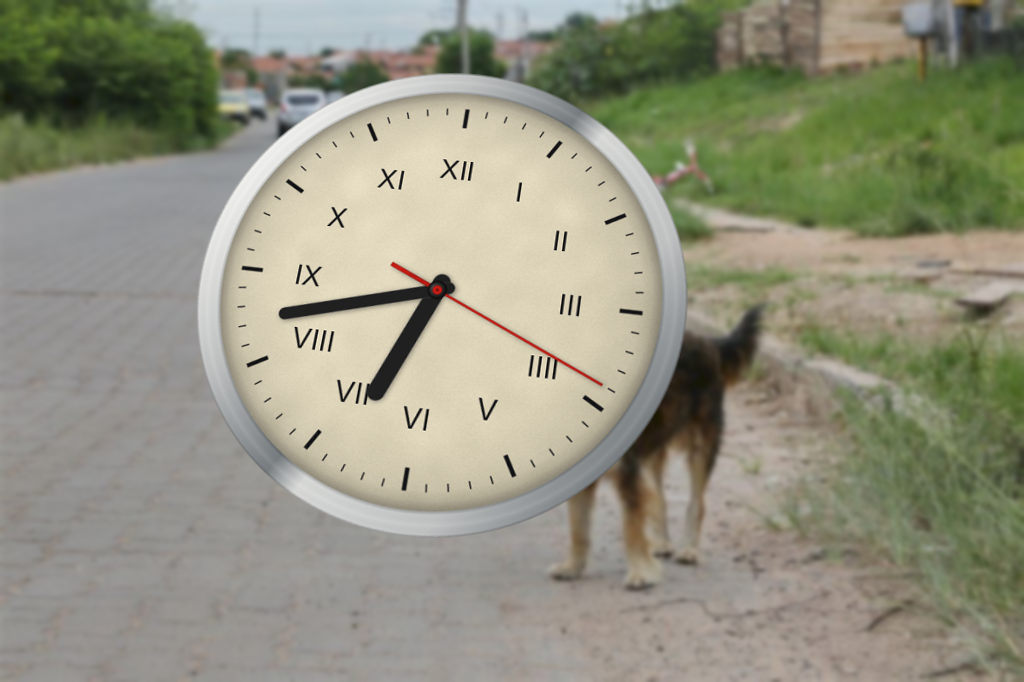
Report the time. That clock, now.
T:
6:42:19
